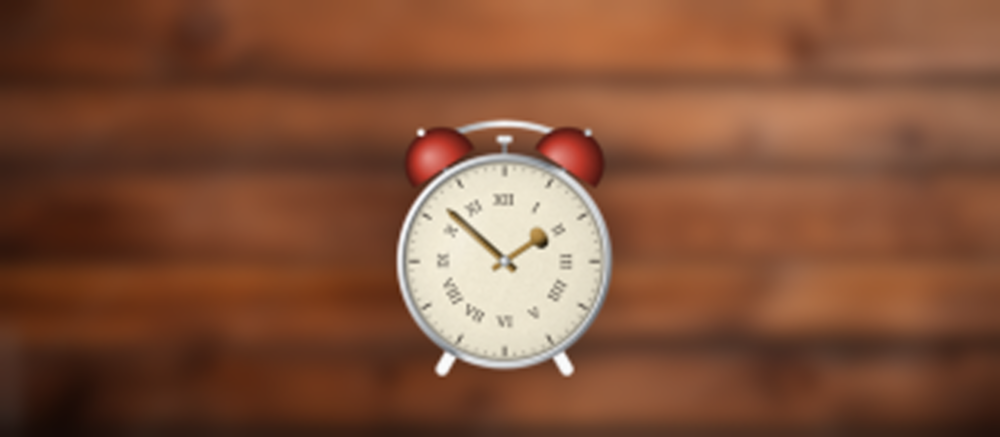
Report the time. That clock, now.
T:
1:52
